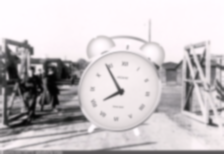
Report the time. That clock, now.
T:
7:54
